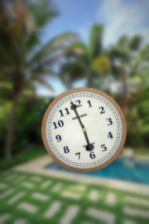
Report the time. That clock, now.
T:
5:59
